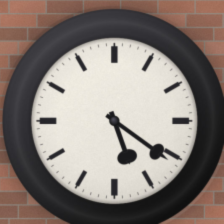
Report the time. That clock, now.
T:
5:21
